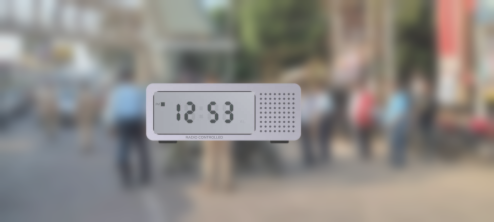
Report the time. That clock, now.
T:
12:53
